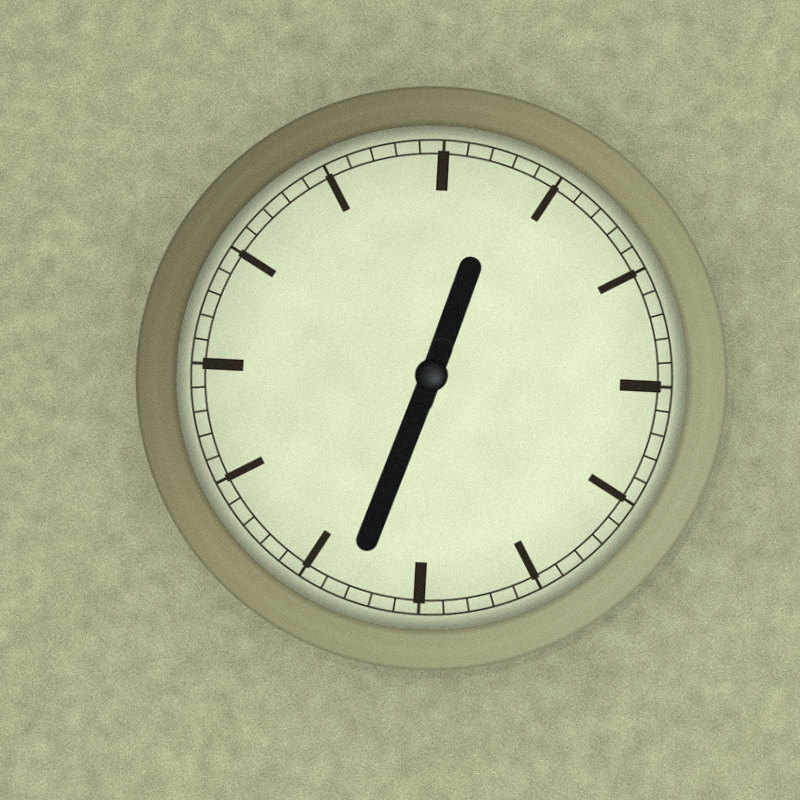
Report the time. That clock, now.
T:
12:33
